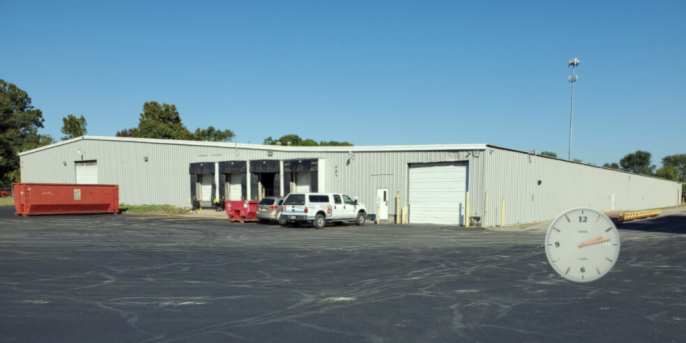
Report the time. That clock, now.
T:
2:13
